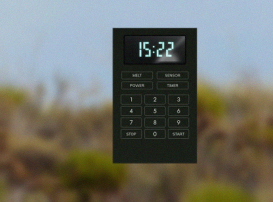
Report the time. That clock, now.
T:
15:22
